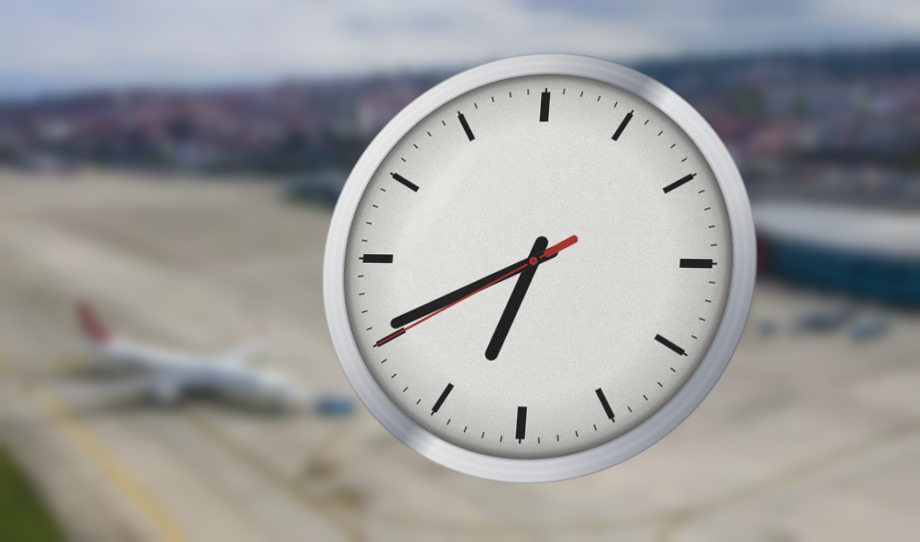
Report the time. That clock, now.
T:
6:40:40
